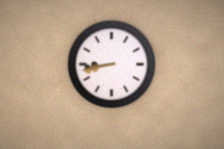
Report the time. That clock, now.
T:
8:43
